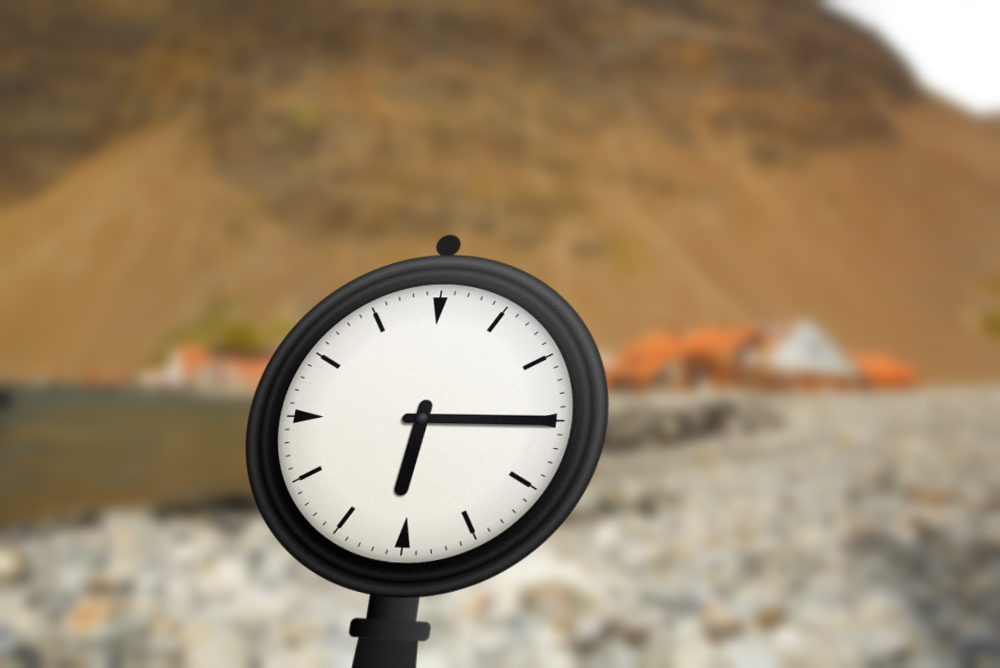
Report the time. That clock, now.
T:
6:15
